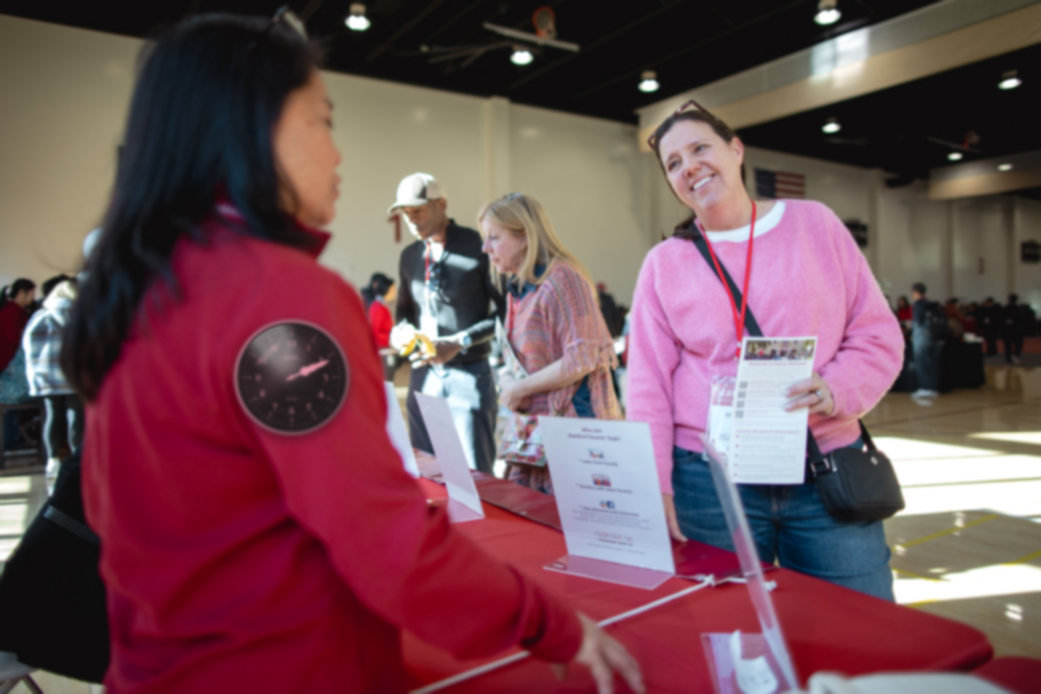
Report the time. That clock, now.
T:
2:11
